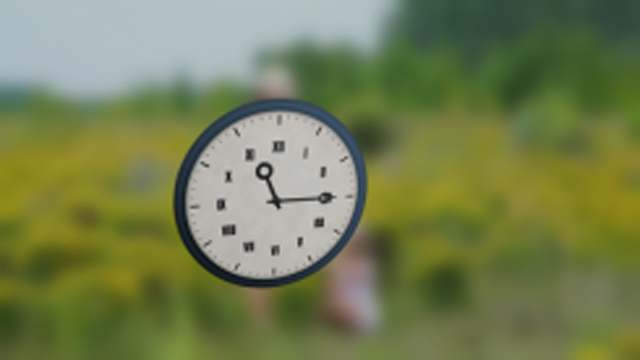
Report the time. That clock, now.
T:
11:15
